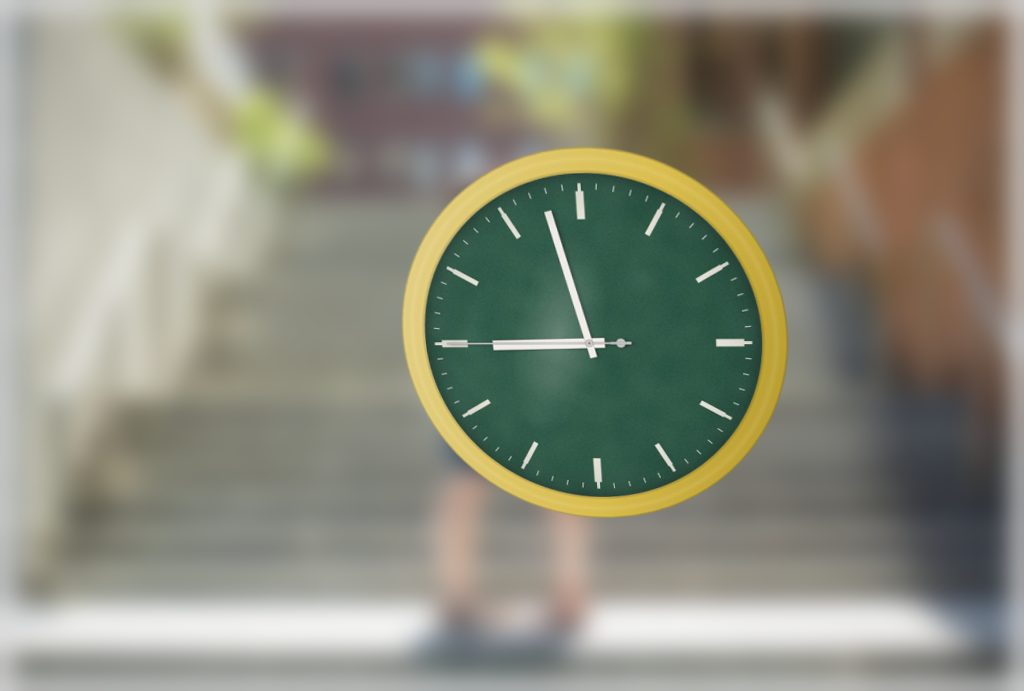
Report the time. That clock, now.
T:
8:57:45
